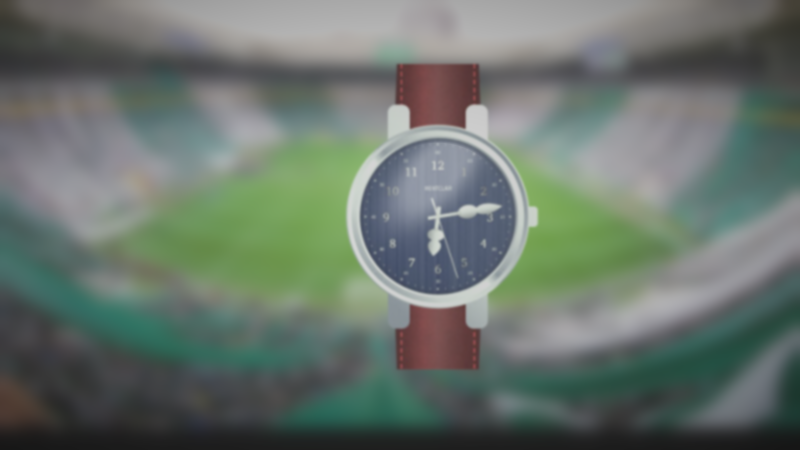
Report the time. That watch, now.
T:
6:13:27
